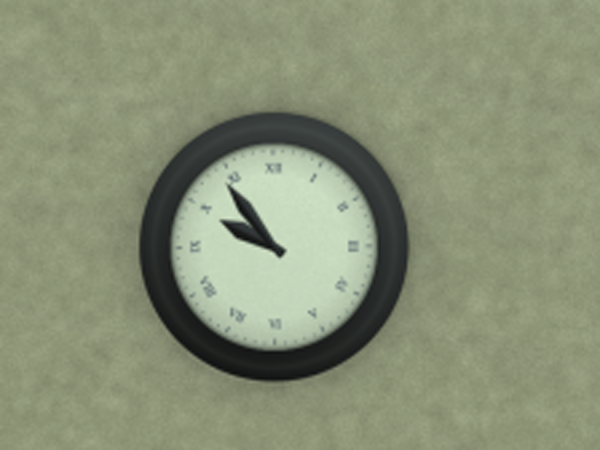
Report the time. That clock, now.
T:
9:54
